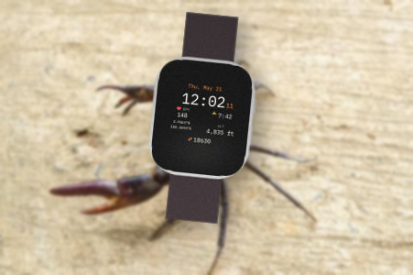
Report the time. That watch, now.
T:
12:02
